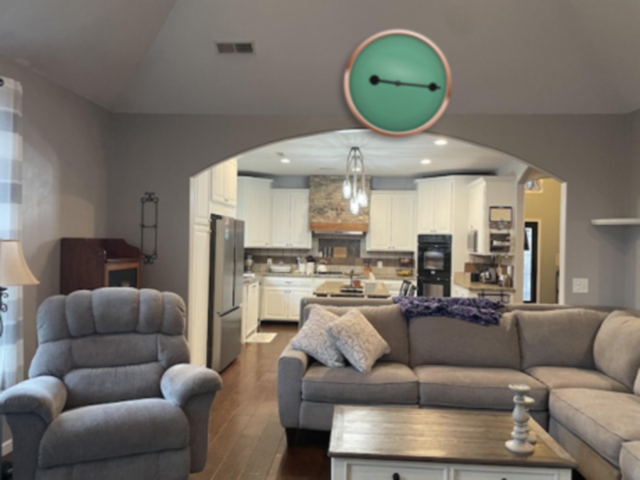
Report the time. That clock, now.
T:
9:16
